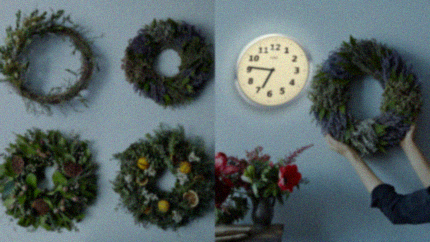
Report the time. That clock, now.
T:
6:46
